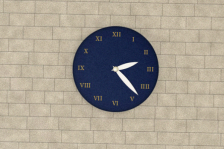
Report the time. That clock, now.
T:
2:23
